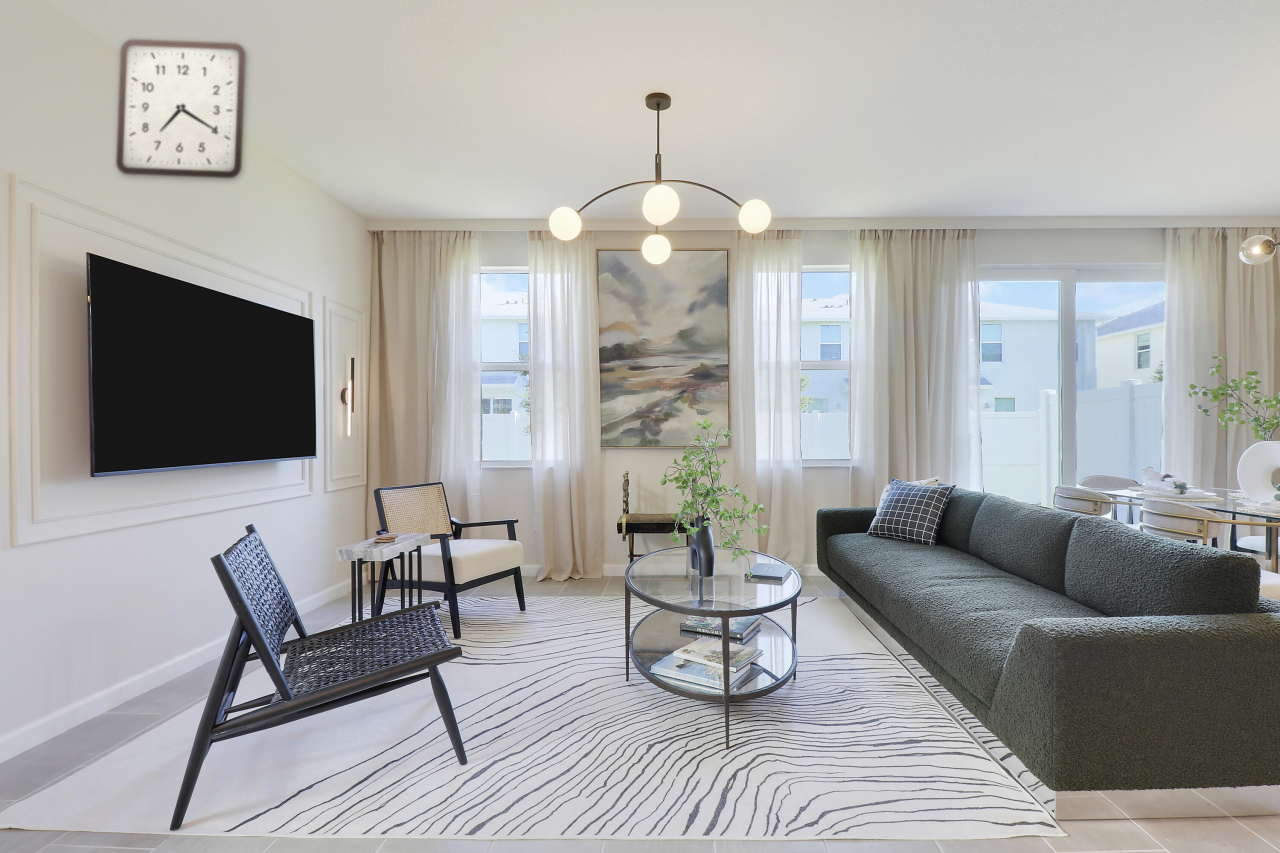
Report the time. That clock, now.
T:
7:20
